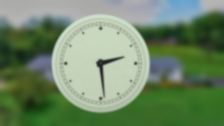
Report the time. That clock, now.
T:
2:29
